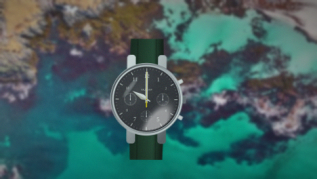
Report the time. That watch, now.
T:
10:00
